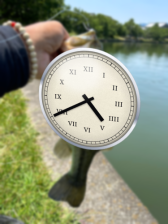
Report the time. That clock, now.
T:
4:40
